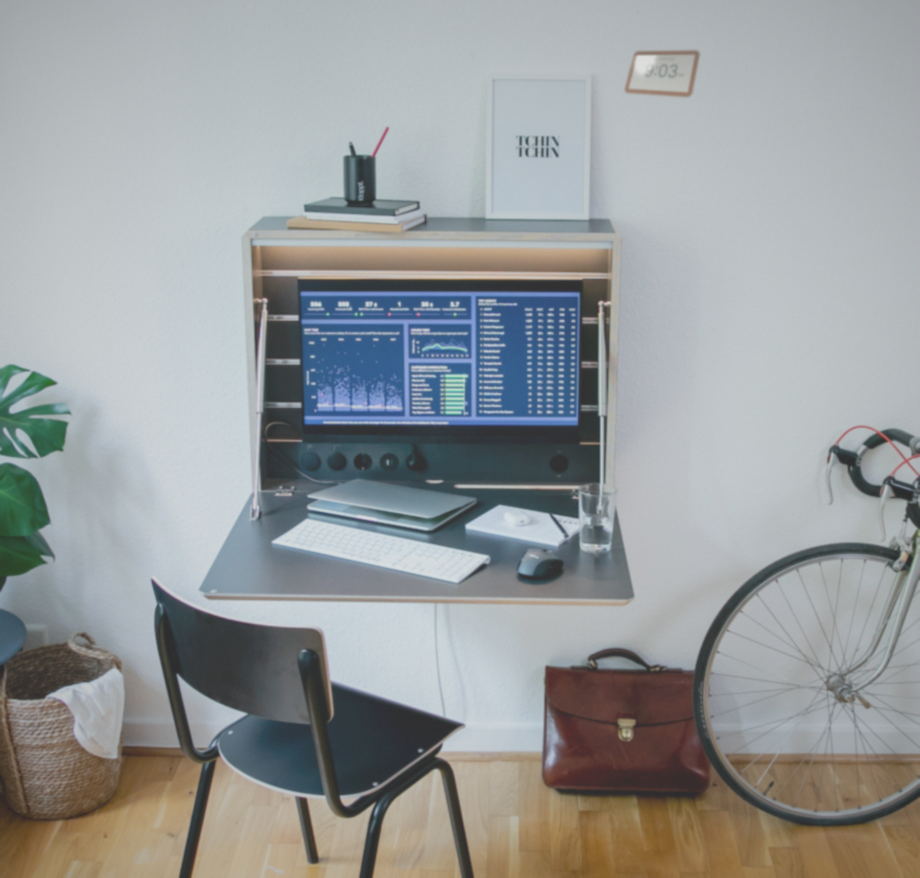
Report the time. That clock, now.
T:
9:03
